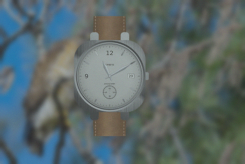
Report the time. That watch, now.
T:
11:10
